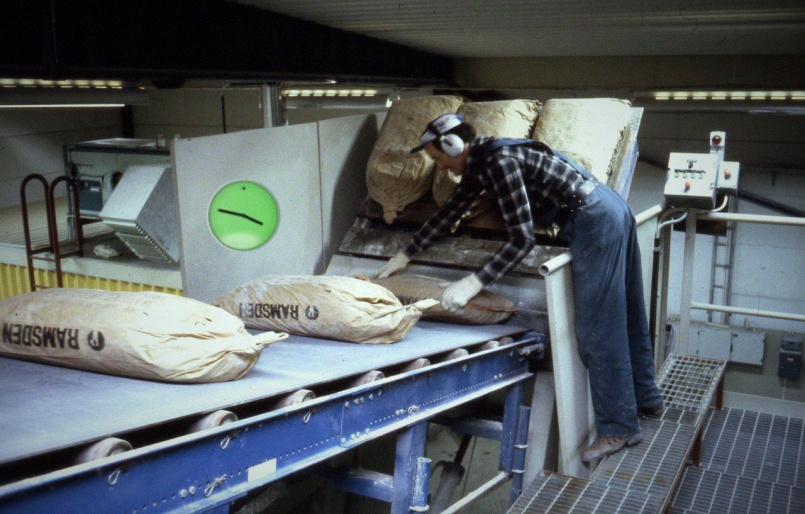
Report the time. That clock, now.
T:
3:47
